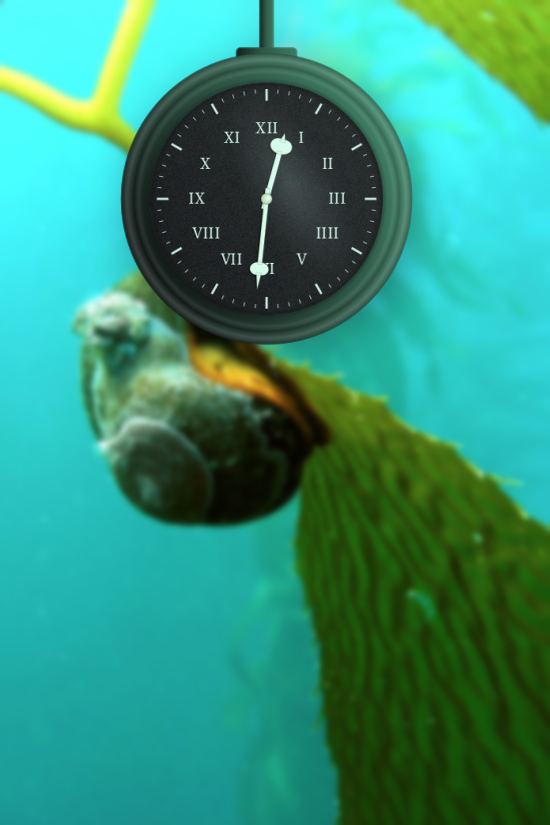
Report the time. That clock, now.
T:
12:31
